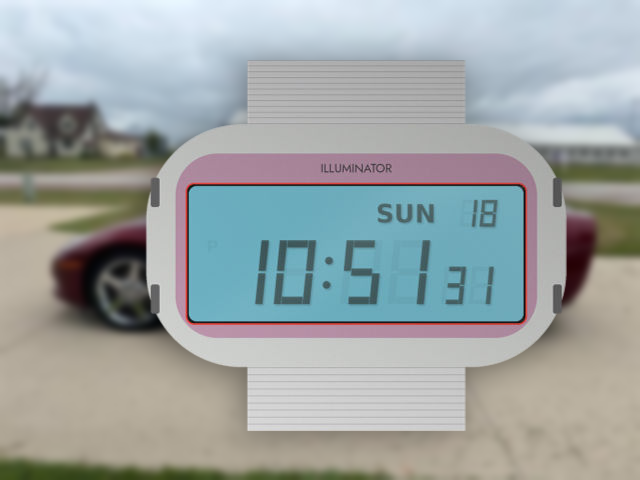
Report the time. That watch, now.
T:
10:51:31
